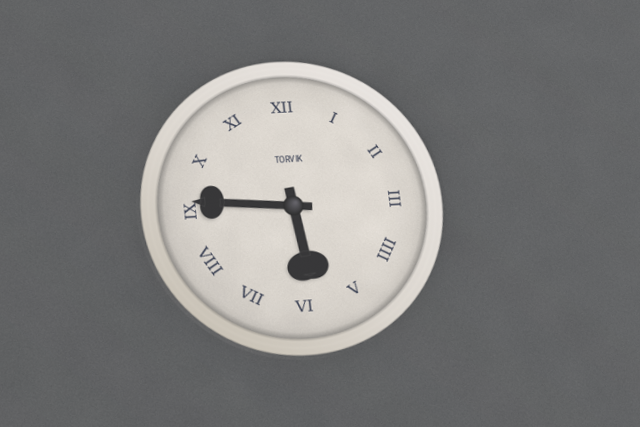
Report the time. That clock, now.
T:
5:46
